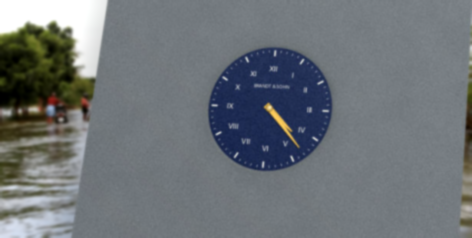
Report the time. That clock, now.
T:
4:23
